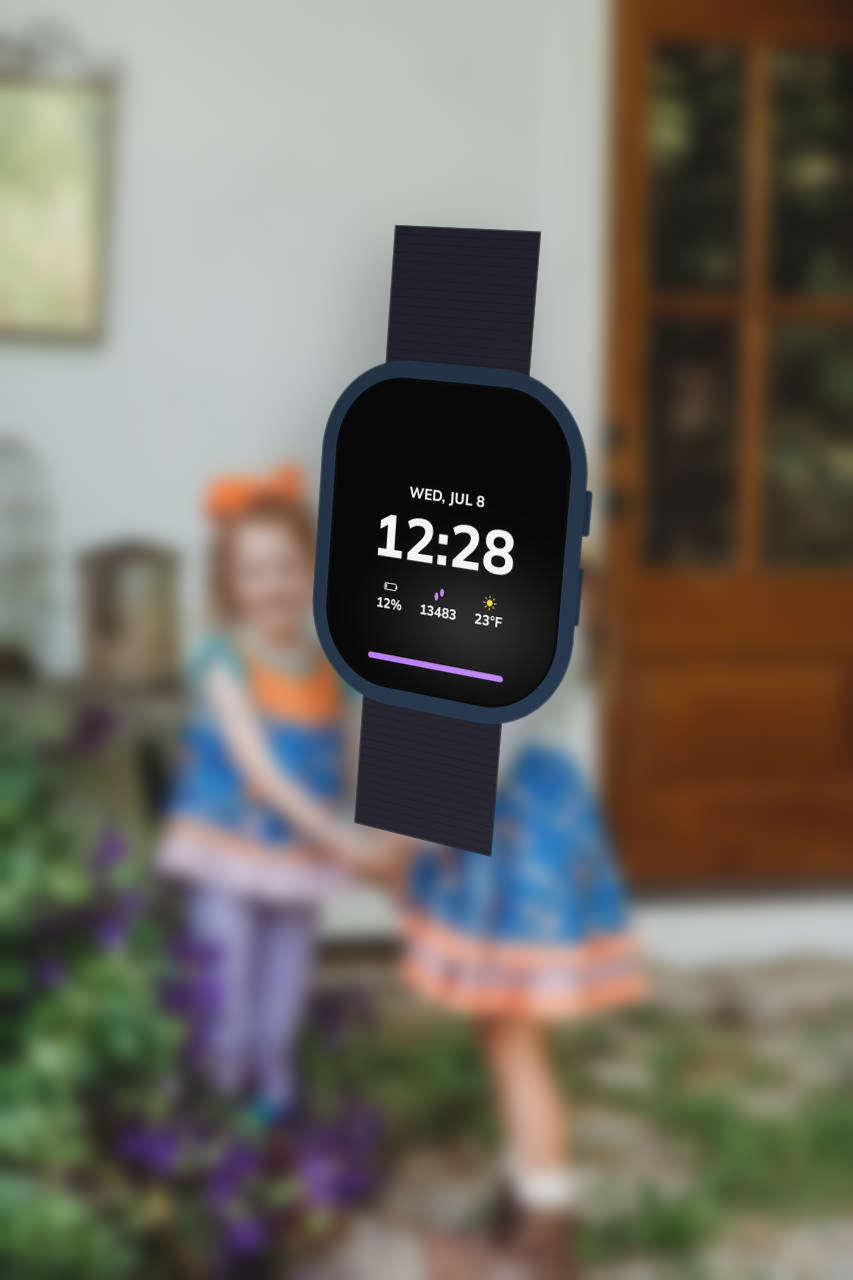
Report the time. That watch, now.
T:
12:28
